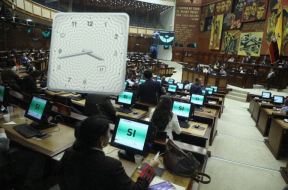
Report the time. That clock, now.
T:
3:43
